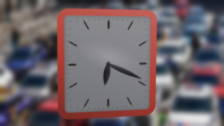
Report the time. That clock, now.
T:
6:19
